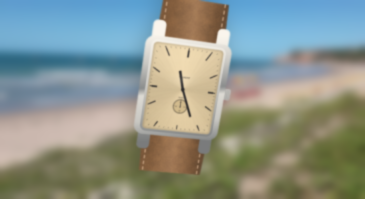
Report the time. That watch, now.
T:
11:26
